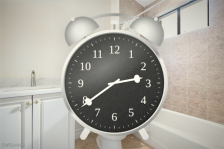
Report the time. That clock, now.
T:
2:39
